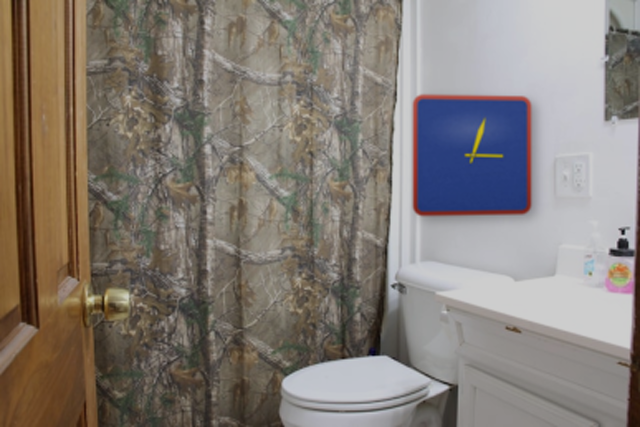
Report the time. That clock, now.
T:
3:03
